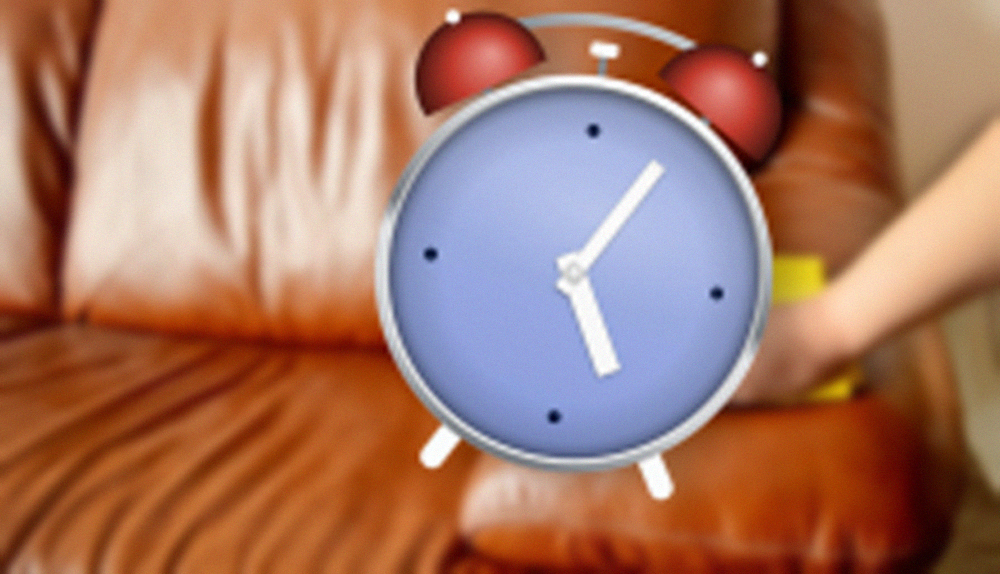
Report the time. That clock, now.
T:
5:05
